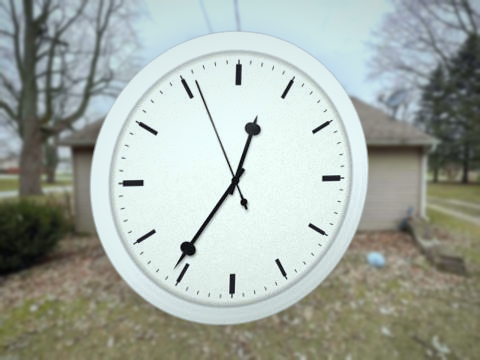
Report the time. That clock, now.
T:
12:35:56
